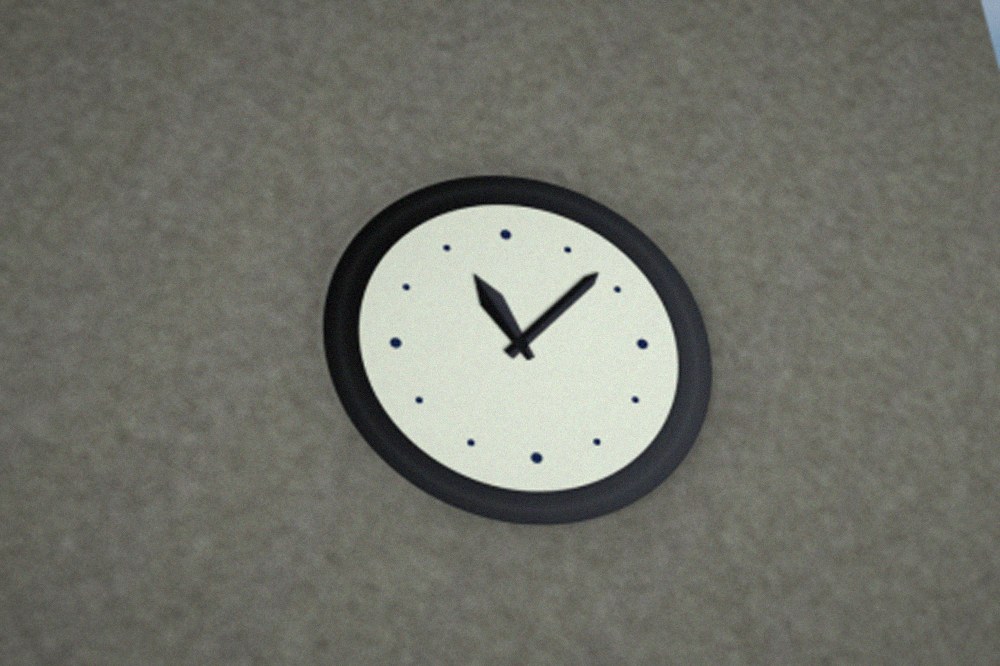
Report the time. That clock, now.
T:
11:08
